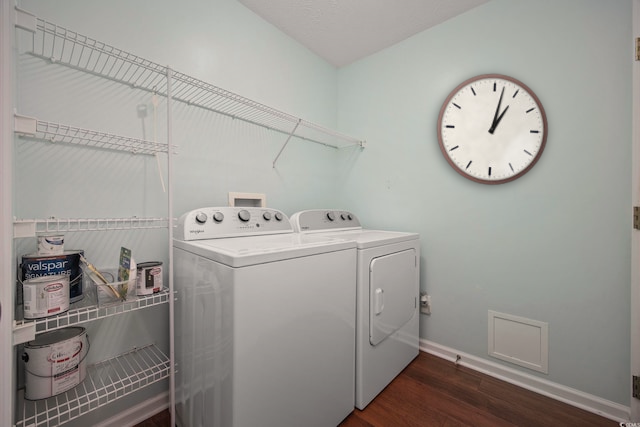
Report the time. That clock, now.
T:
1:02
